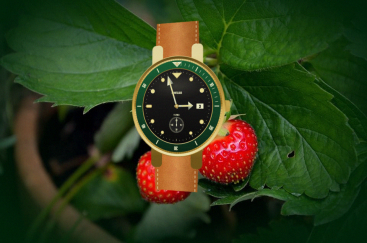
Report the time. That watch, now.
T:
2:57
